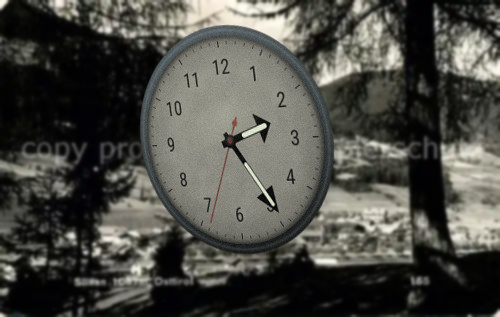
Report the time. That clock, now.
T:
2:24:34
